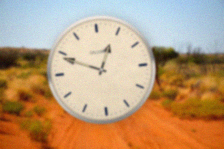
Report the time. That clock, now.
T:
12:49
